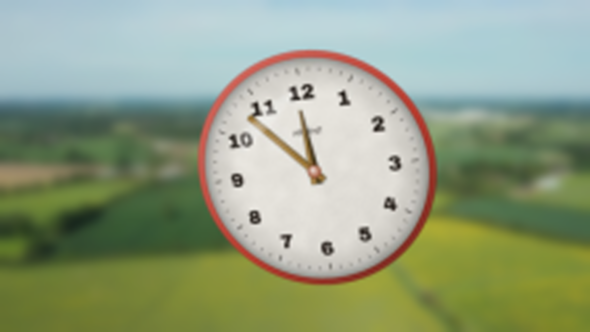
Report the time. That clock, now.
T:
11:53
